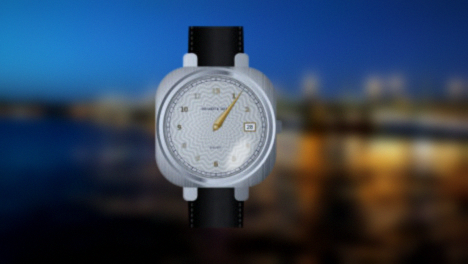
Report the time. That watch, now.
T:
1:06
